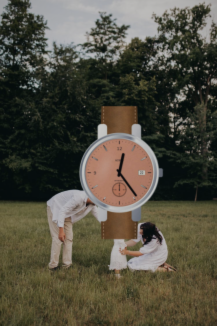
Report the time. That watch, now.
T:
12:24
